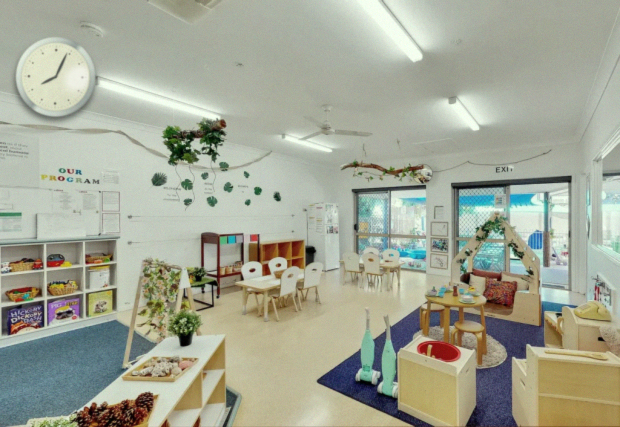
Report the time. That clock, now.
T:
8:04
